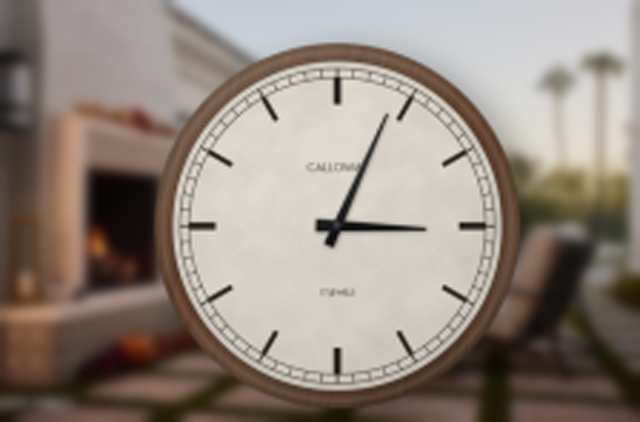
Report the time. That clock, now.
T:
3:04
